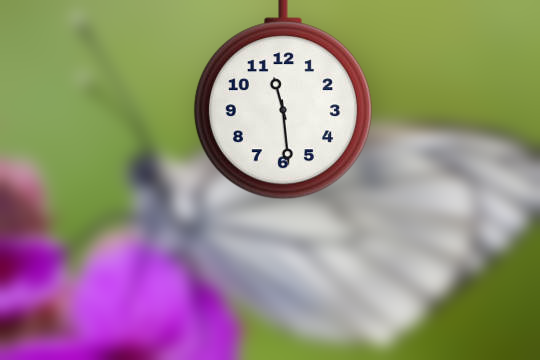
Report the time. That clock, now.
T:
11:29
